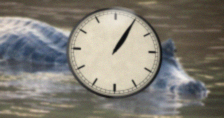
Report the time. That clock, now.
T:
1:05
